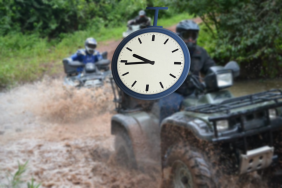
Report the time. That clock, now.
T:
9:44
